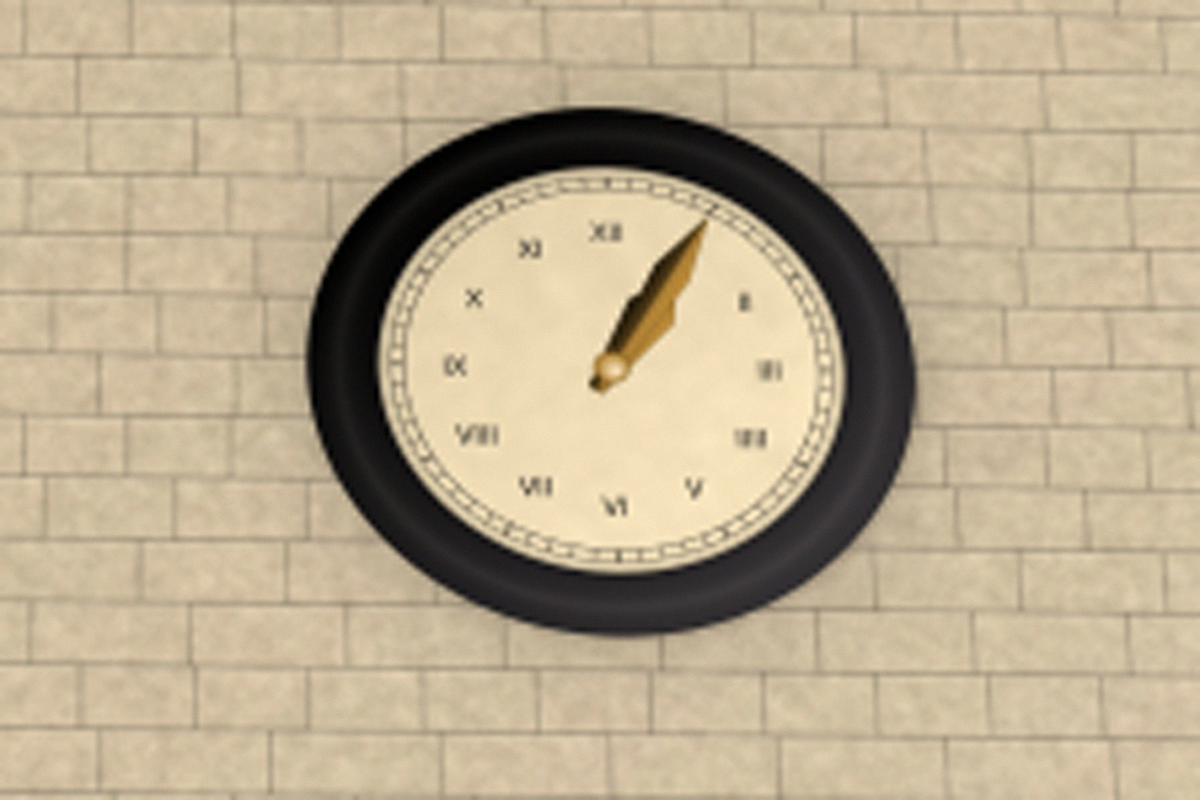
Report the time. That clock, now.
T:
1:05
